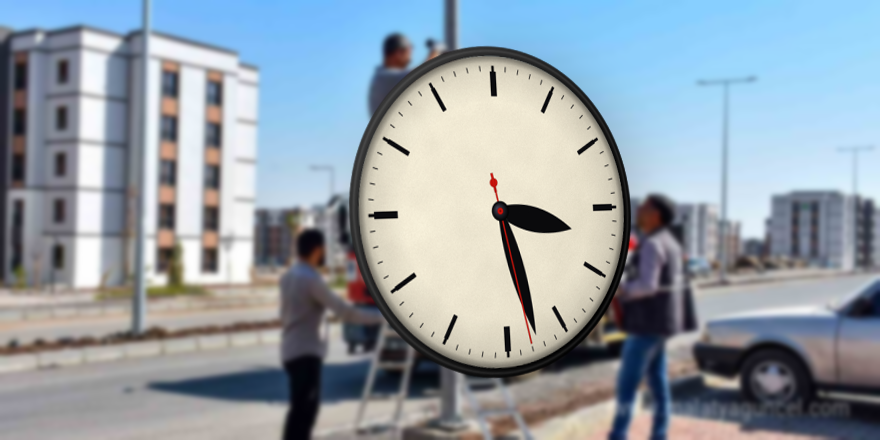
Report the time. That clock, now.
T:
3:27:28
